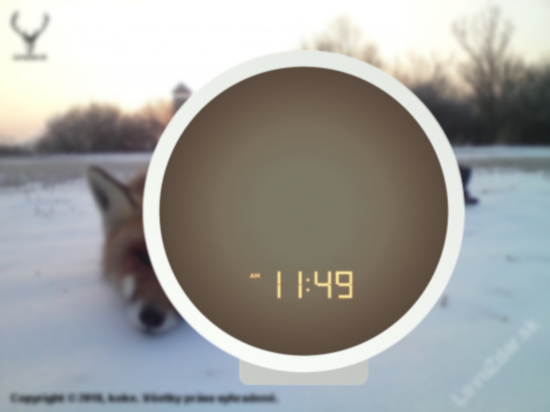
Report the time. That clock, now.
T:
11:49
